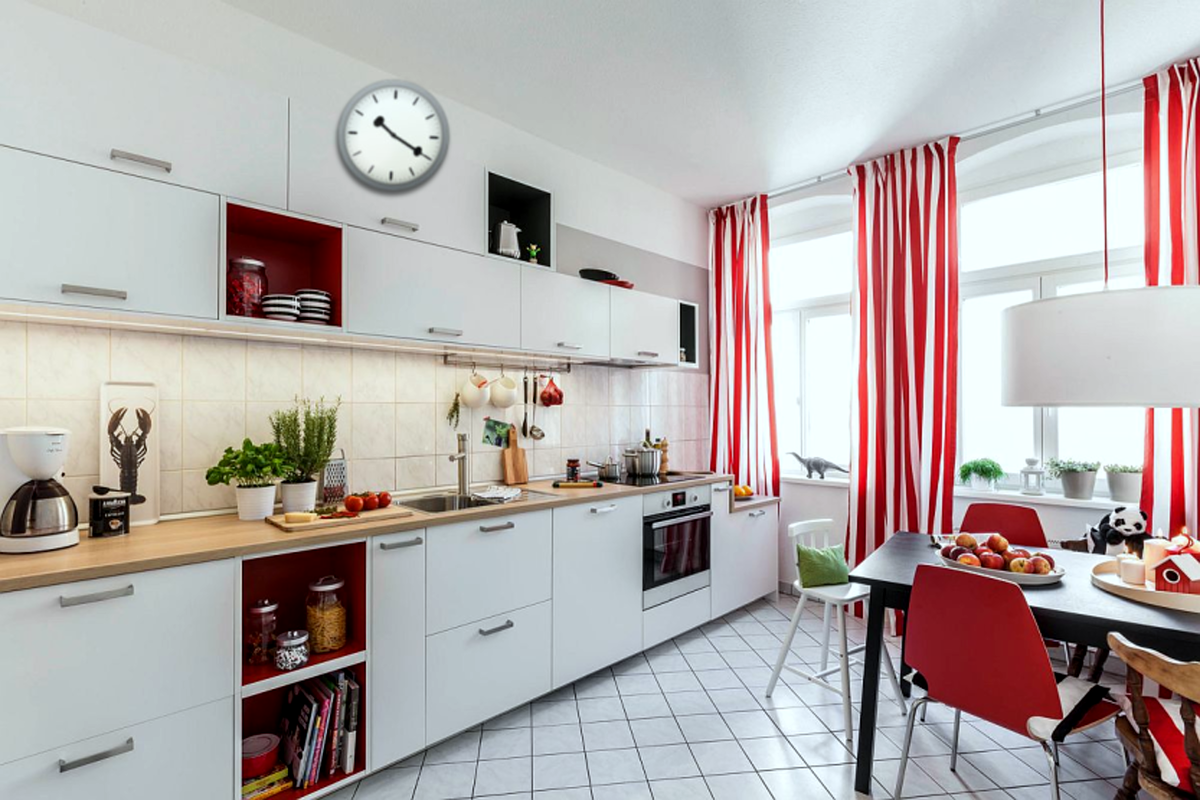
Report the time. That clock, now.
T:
10:20
